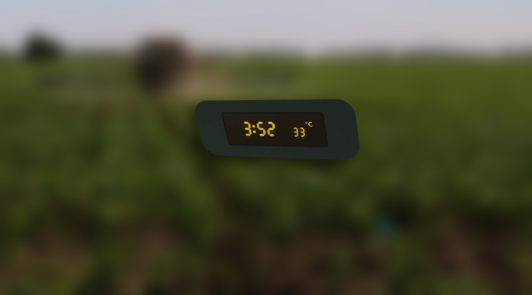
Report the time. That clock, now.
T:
3:52
